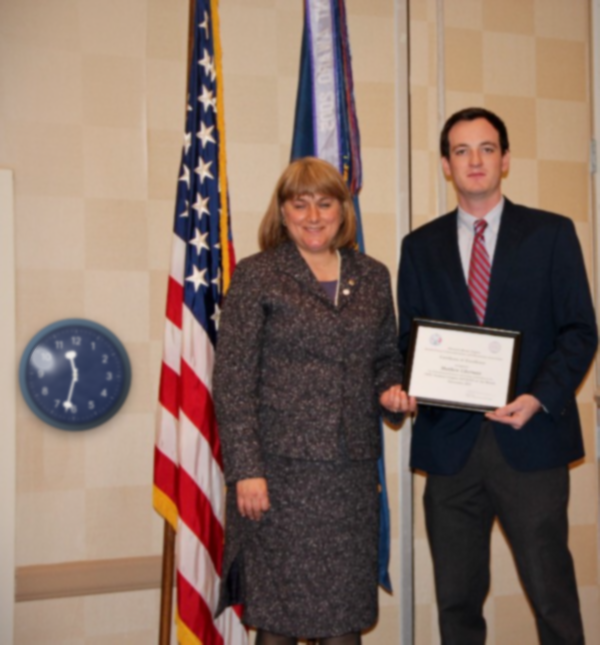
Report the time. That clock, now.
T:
11:32
